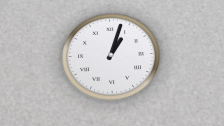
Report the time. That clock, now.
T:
1:03
